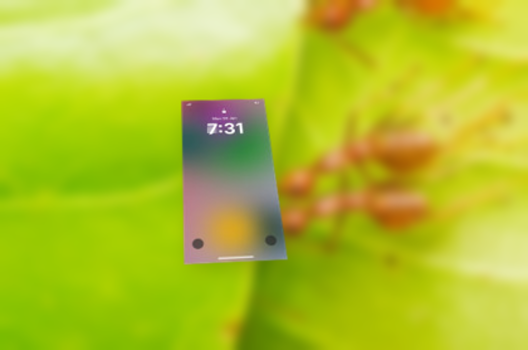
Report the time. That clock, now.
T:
7:31
